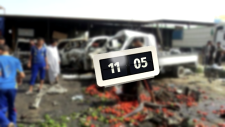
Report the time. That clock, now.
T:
11:05
